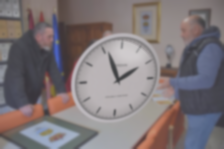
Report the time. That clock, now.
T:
1:56
